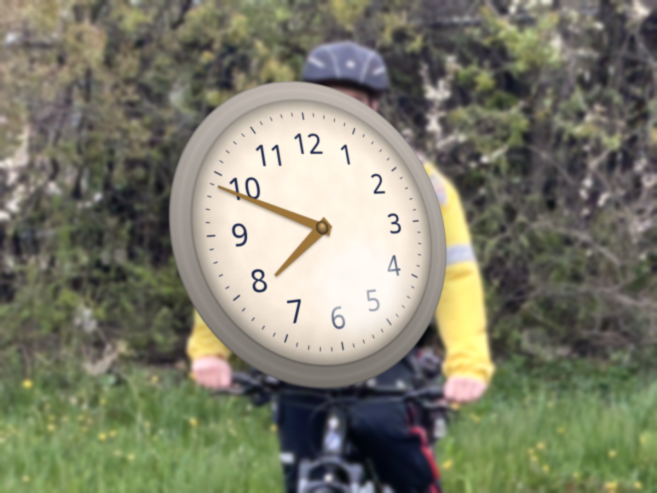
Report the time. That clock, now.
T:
7:49
